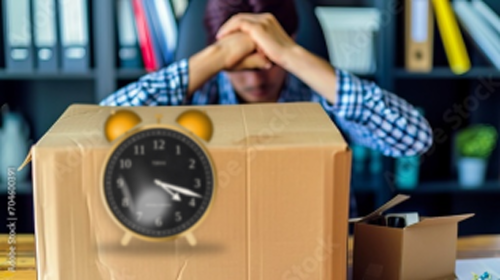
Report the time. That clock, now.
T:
4:18
